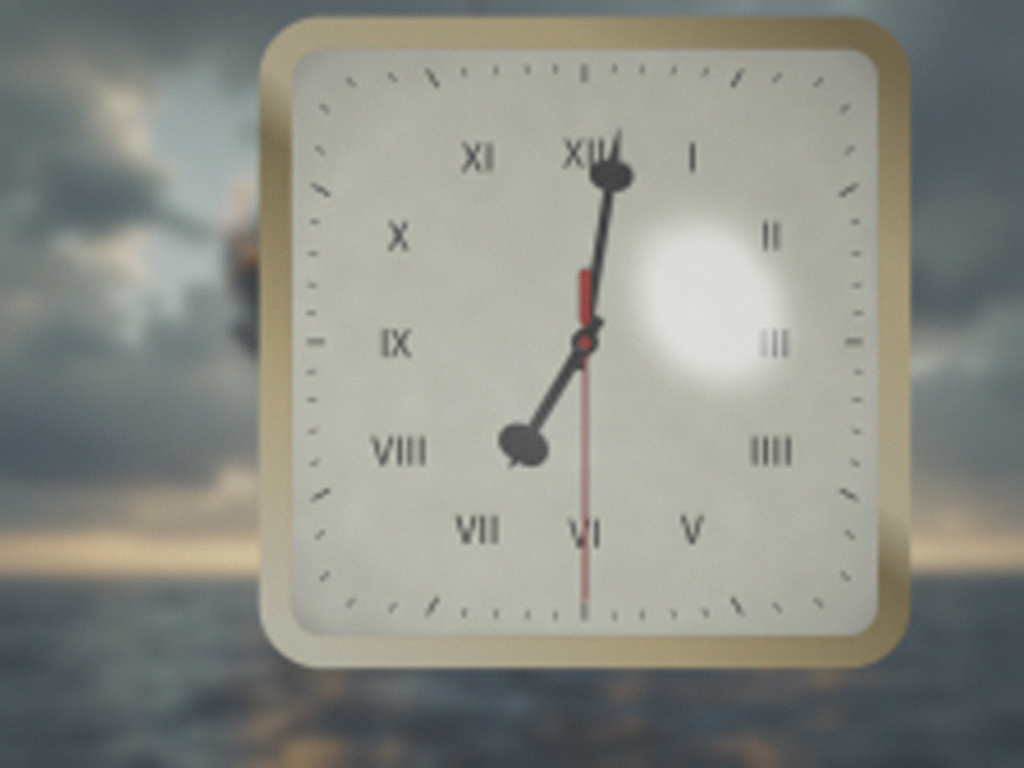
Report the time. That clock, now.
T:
7:01:30
